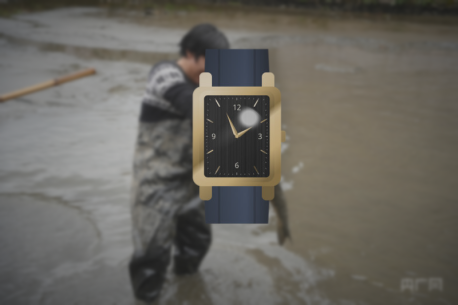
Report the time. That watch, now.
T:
1:56
